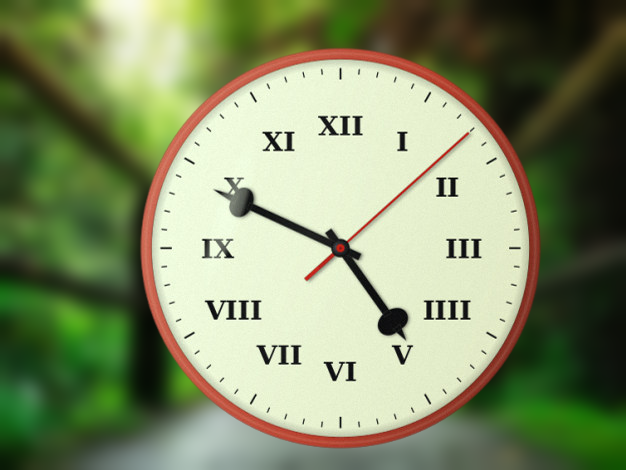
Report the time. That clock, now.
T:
4:49:08
